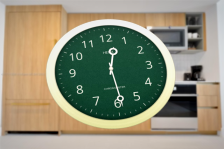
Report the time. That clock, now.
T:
12:29
